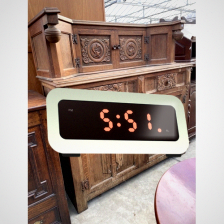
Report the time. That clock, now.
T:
5:51
